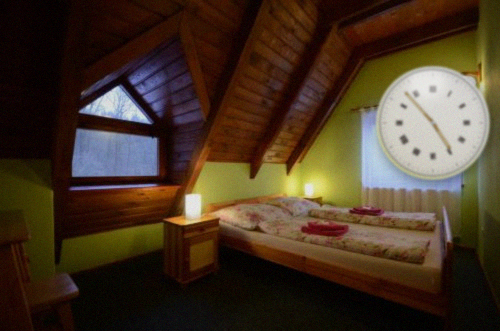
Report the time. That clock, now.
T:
4:53
